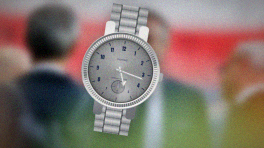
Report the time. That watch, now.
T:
5:17
